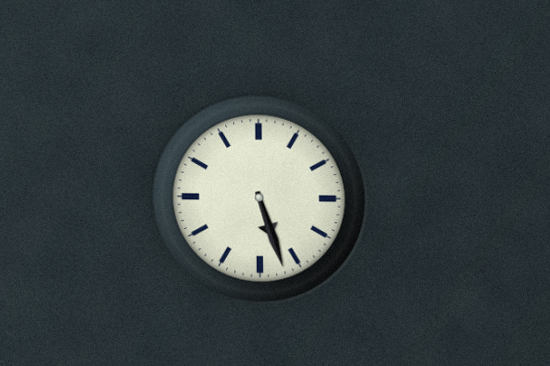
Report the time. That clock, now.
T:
5:27
